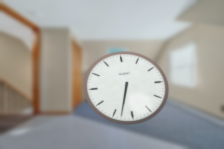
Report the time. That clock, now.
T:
6:33
